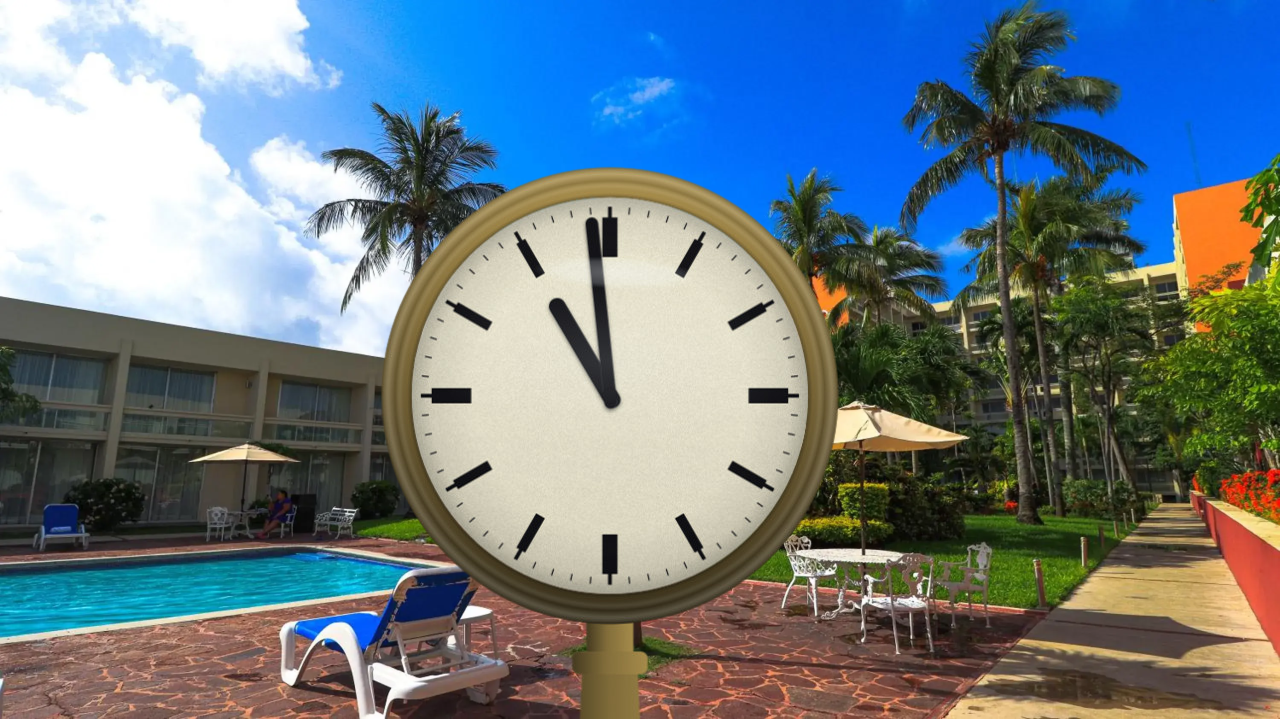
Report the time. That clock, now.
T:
10:59
